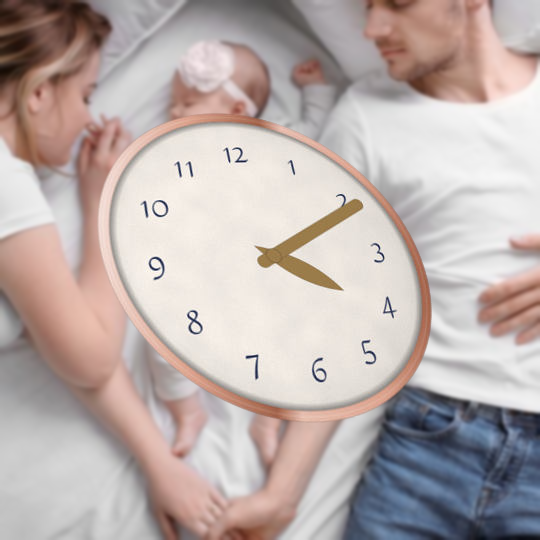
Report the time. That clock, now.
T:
4:11
